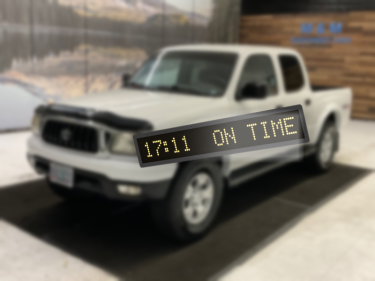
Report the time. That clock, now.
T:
17:11
